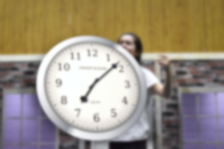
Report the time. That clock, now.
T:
7:08
